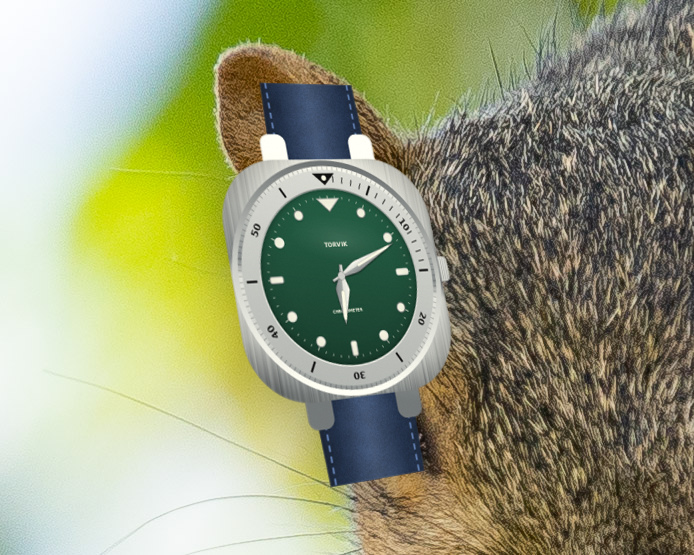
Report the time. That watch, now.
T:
6:11
